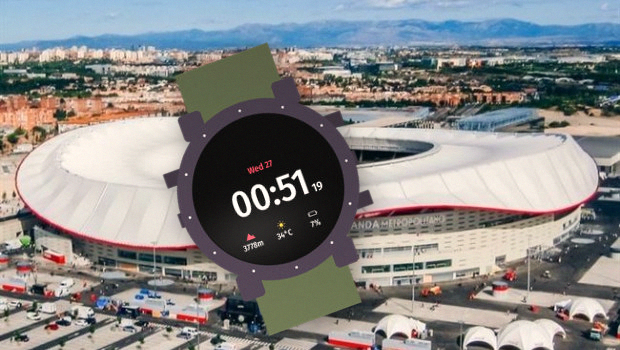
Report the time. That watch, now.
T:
0:51:19
